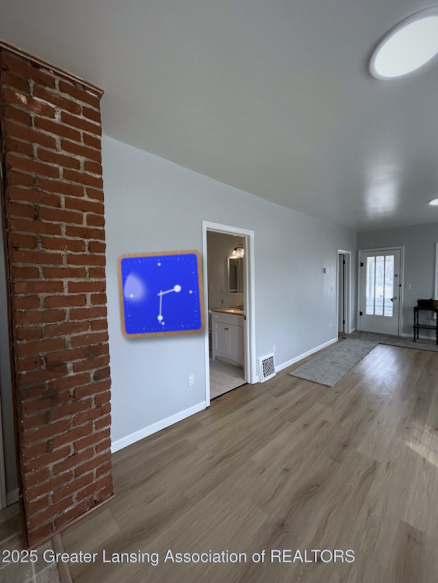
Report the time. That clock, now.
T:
2:31
